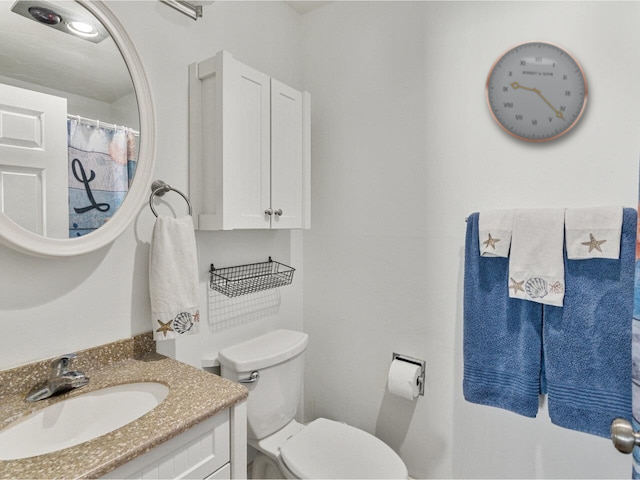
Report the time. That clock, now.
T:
9:22
